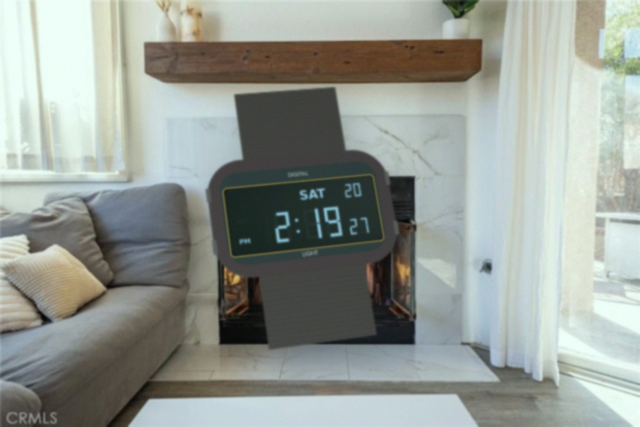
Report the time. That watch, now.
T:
2:19:27
